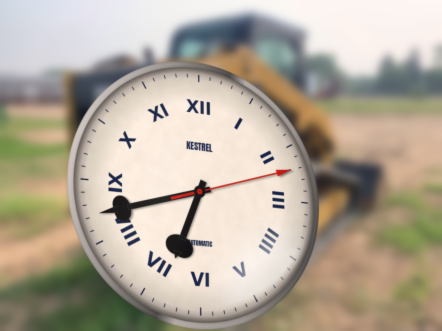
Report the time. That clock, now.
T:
6:42:12
